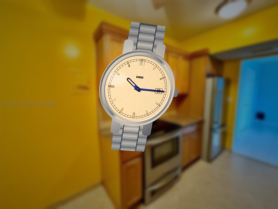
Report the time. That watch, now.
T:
10:15
